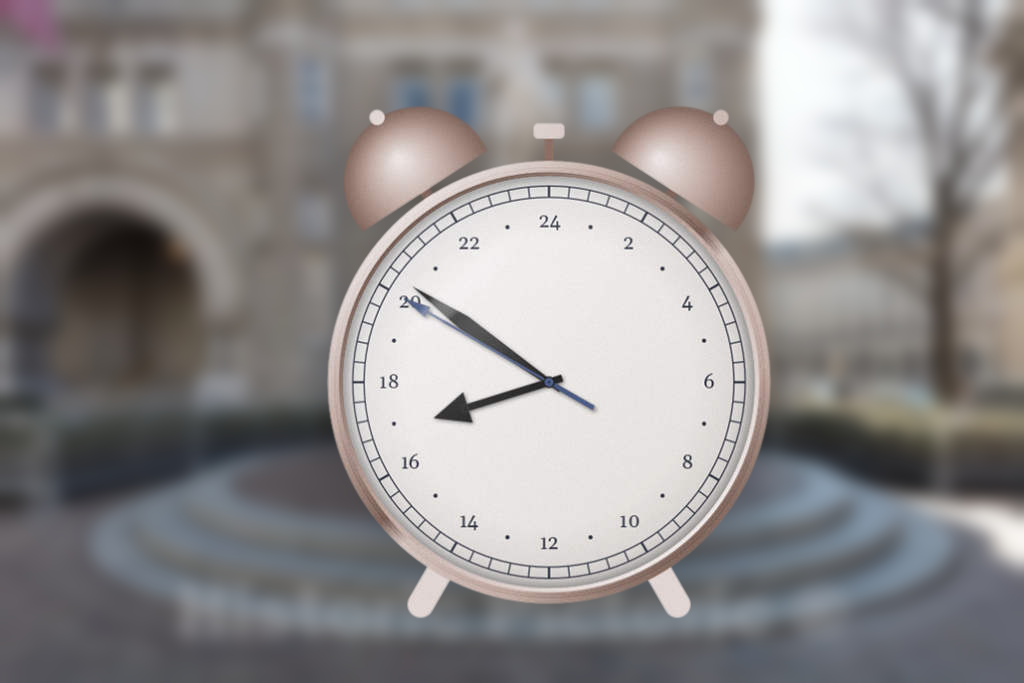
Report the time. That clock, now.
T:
16:50:50
